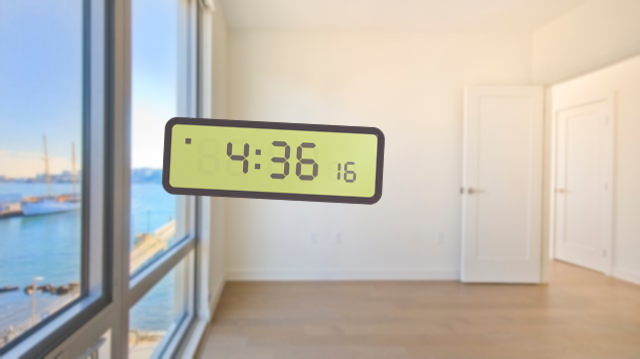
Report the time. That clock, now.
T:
4:36:16
